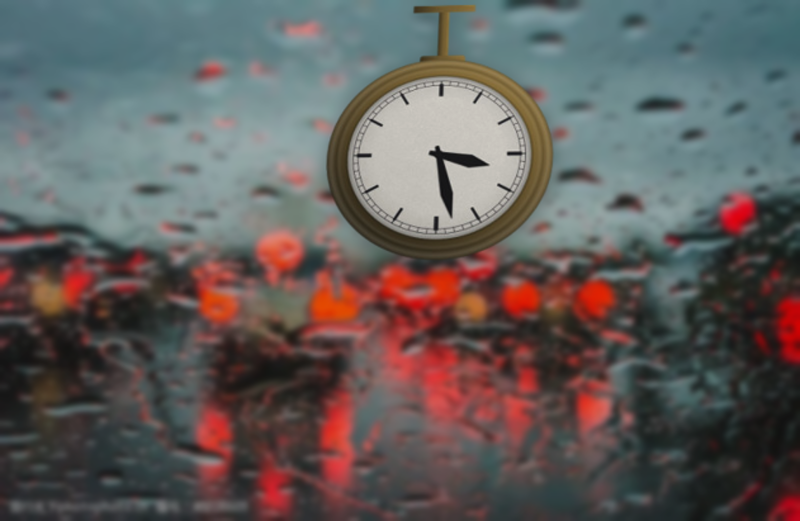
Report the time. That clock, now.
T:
3:28
